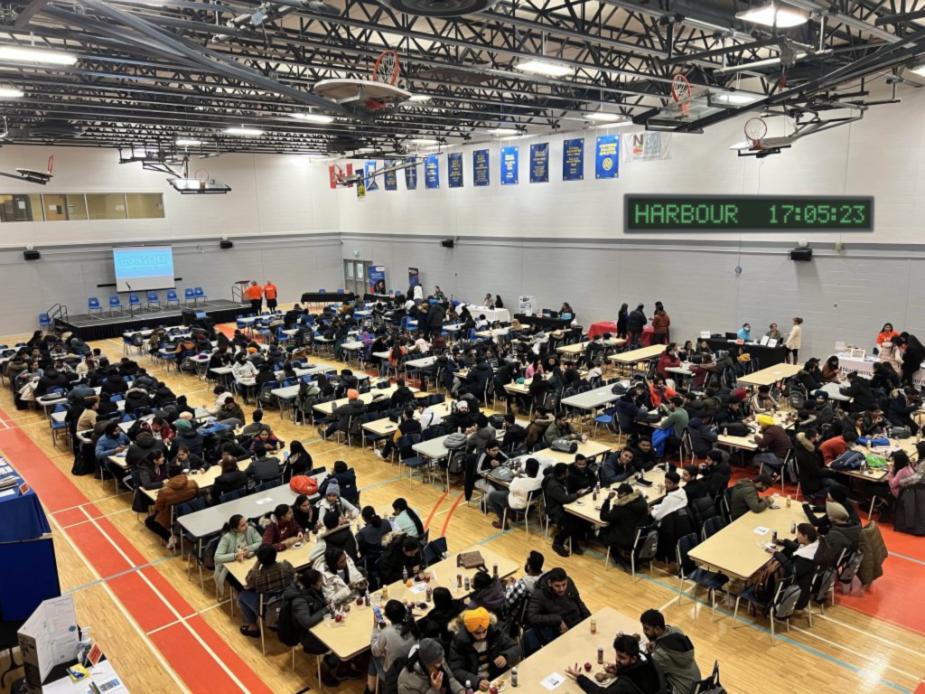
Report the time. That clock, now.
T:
17:05:23
